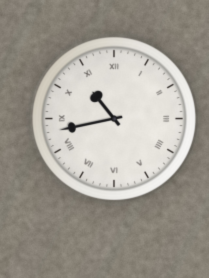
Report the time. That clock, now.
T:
10:43
